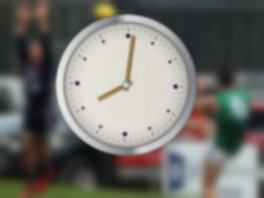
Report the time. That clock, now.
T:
8:01
